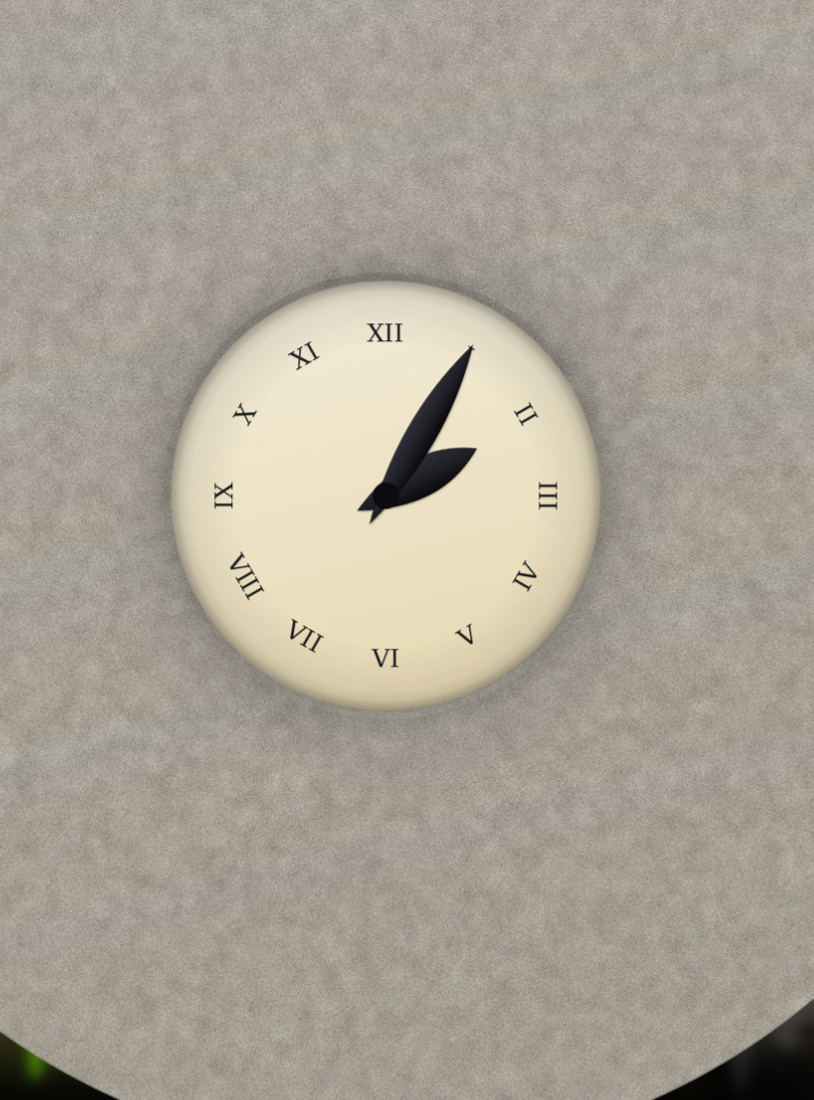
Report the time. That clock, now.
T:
2:05
